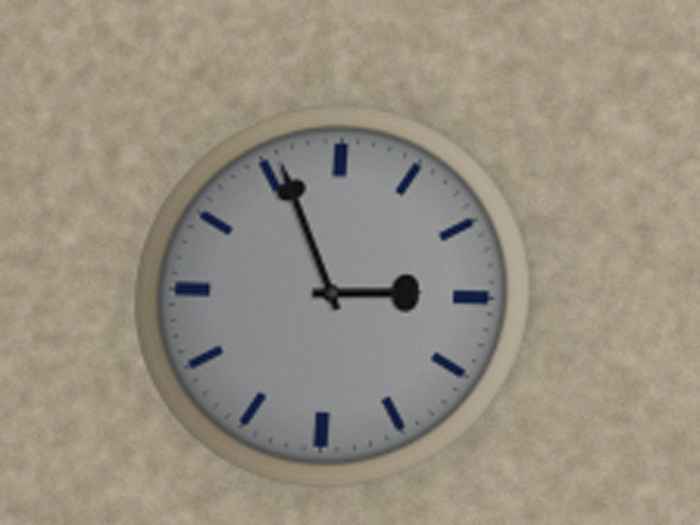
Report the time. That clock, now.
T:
2:56
